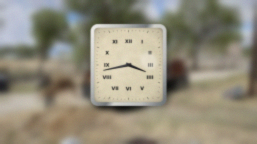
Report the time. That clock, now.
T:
3:43
